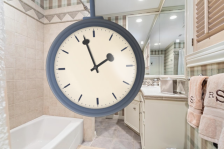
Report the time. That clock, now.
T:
1:57
